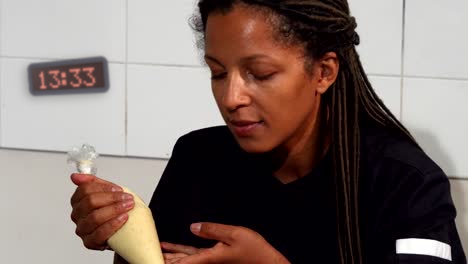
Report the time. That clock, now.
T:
13:33
